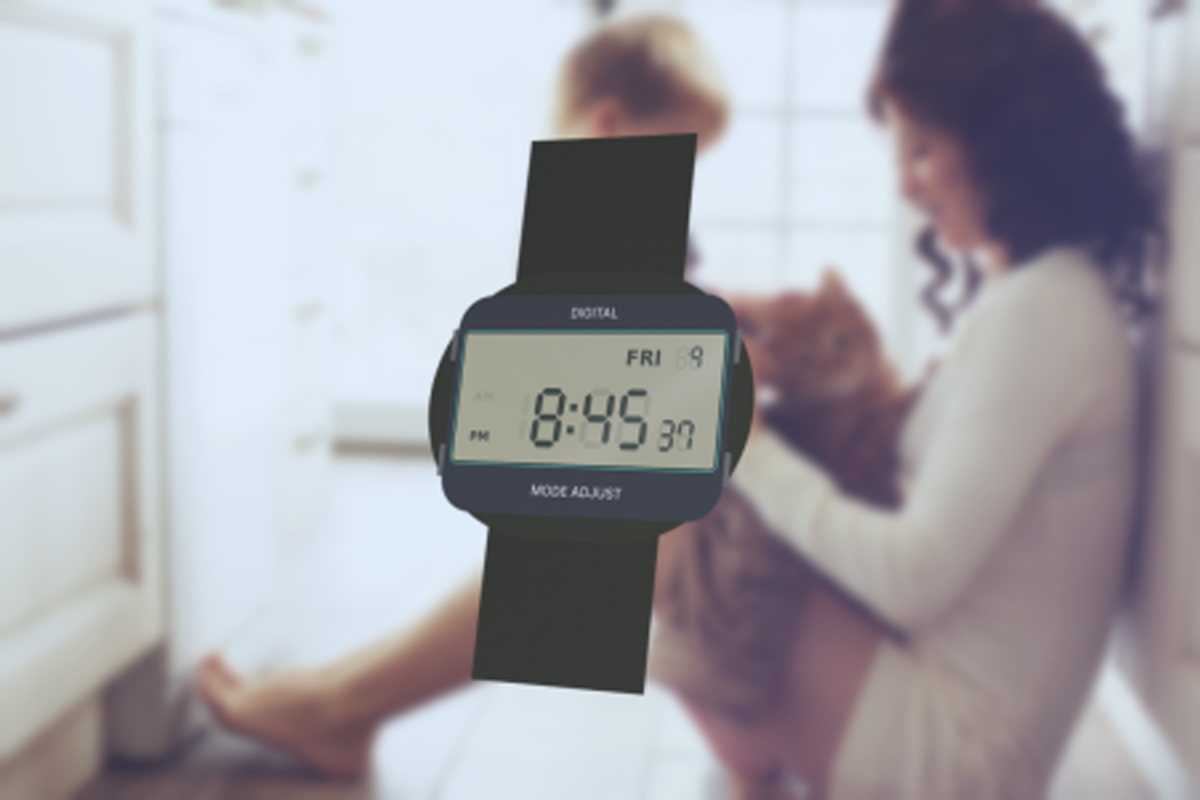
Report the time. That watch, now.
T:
8:45:37
